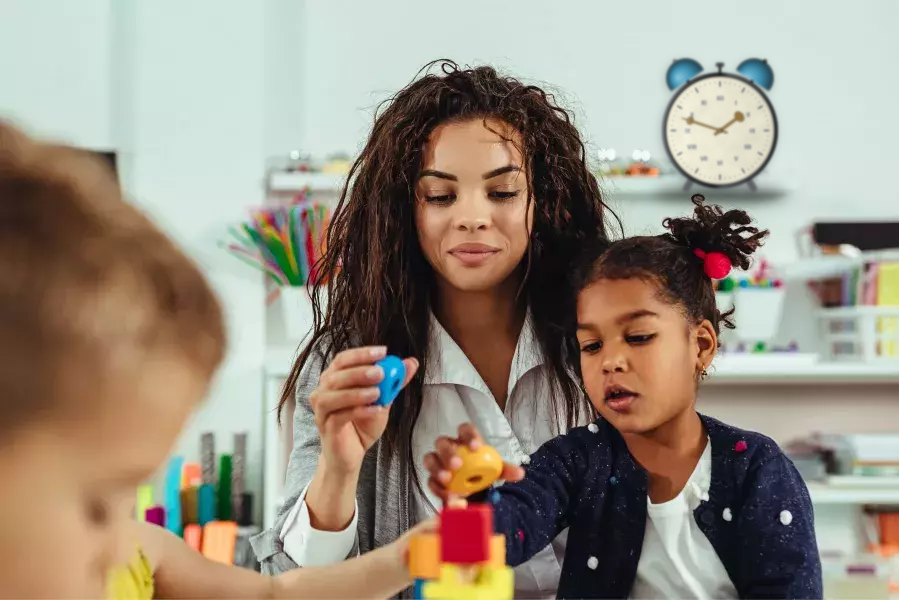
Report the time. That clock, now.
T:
1:48
